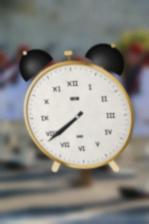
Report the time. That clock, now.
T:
7:39
